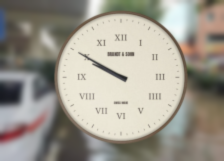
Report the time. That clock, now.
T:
9:50
